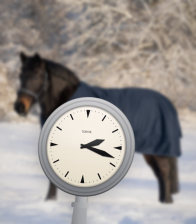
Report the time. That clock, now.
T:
2:18
